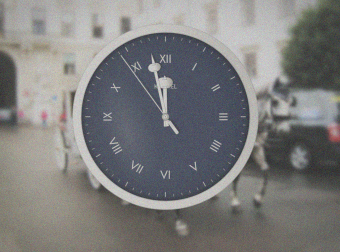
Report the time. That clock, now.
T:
11:57:54
